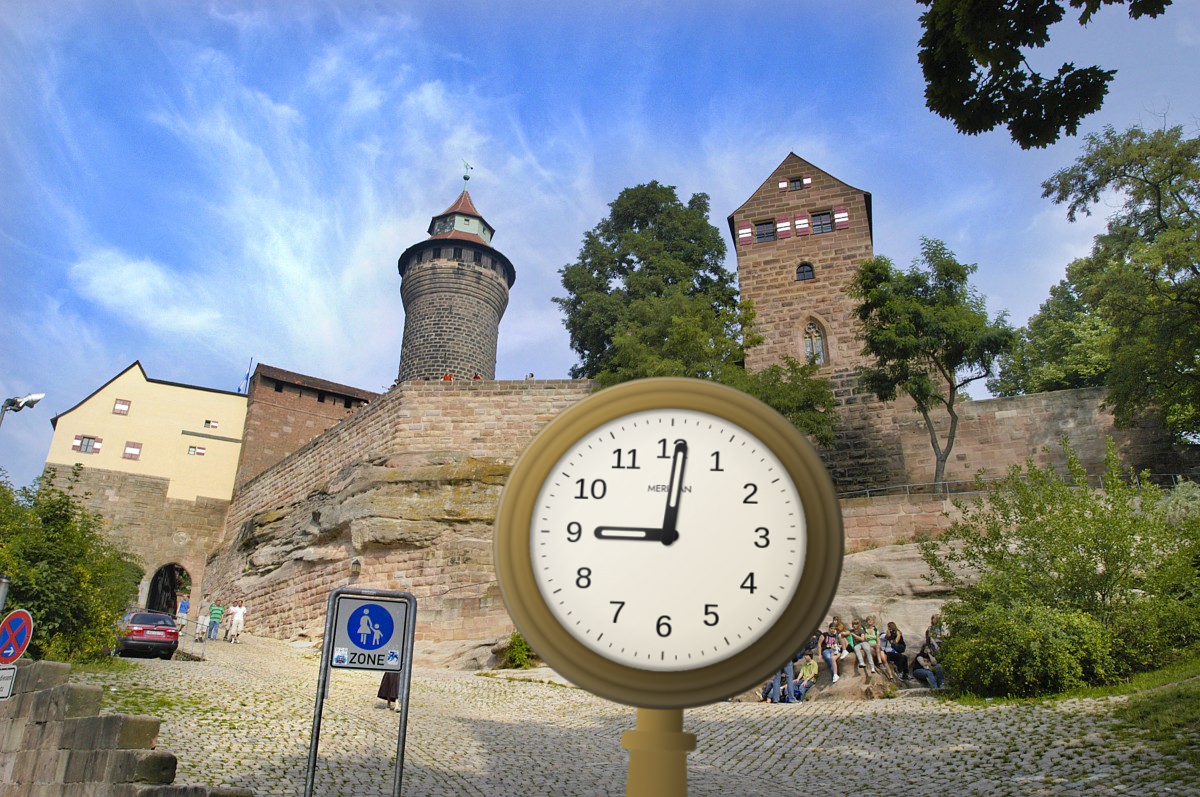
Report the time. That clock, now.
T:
9:01
